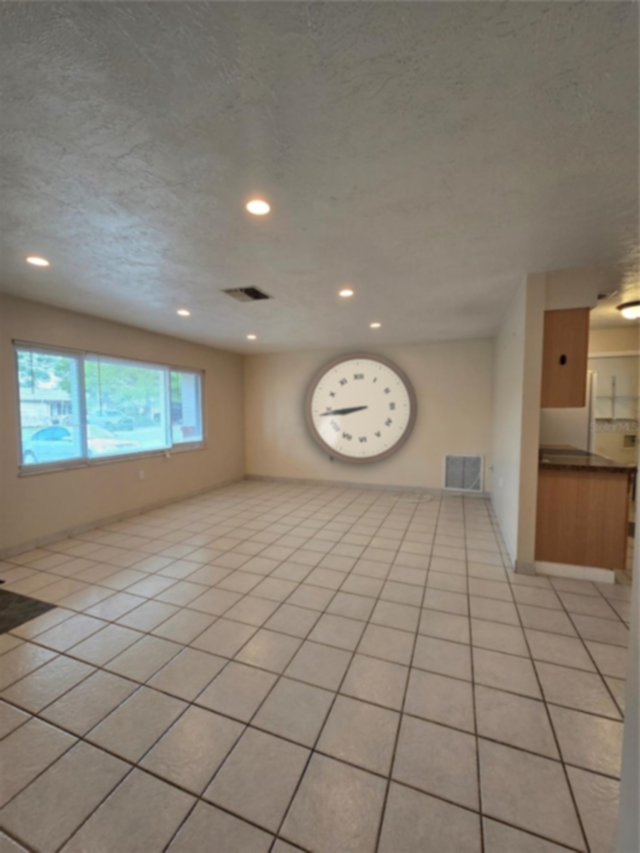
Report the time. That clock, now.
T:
8:44
